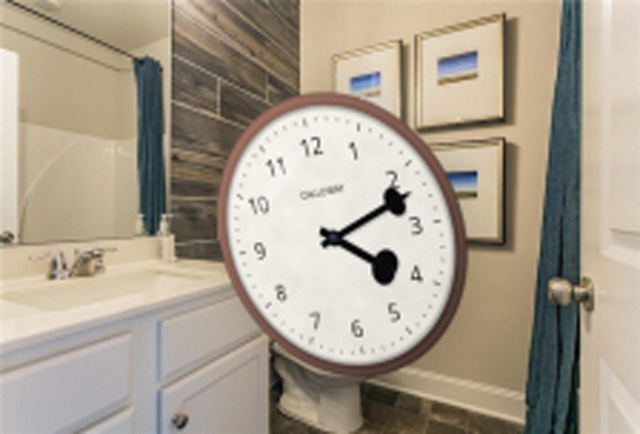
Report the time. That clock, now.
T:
4:12
